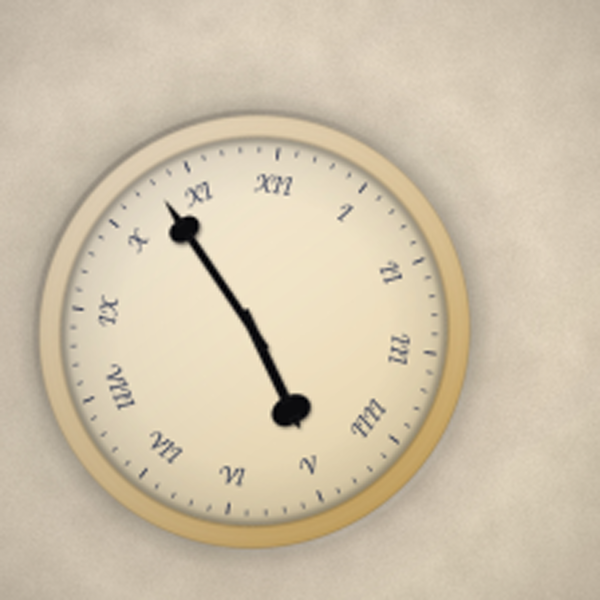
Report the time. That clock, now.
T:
4:53
